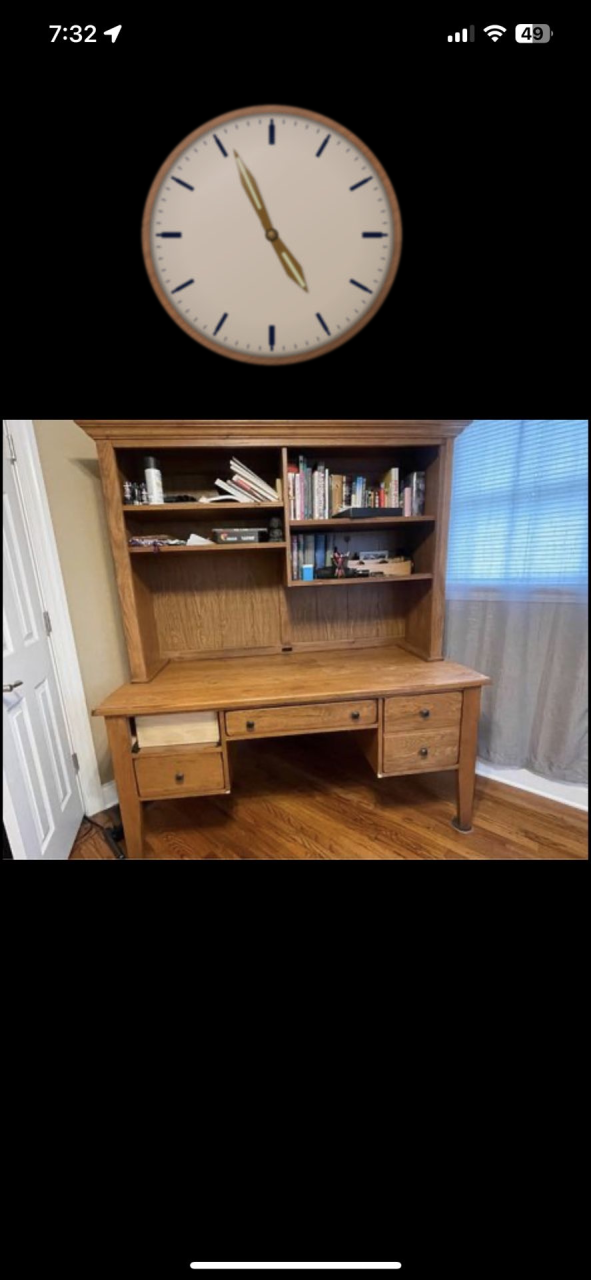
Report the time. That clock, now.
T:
4:56
